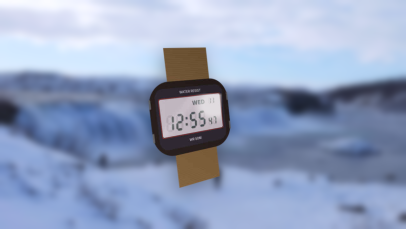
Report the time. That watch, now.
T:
12:55:47
